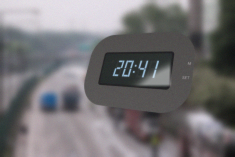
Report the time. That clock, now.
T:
20:41
